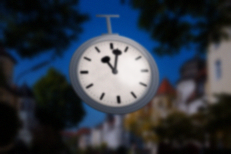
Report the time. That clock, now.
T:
11:02
